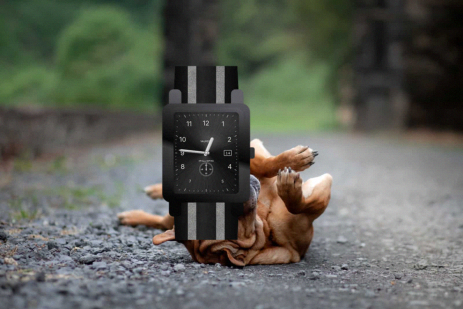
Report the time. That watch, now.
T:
12:46
